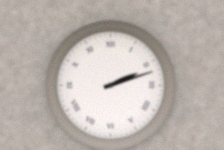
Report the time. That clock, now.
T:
2:12
